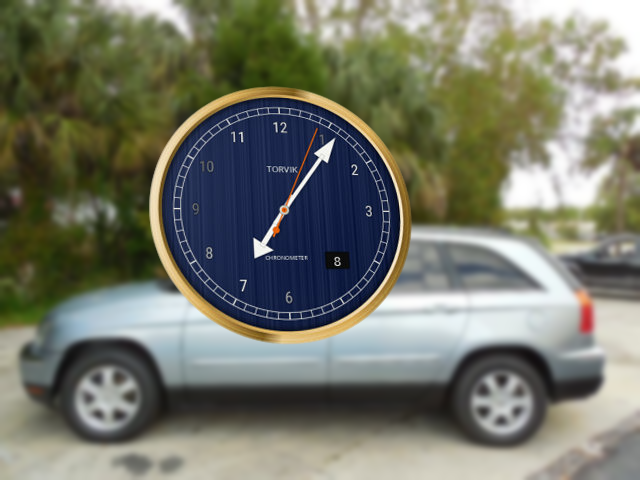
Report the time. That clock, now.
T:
7:06:04
